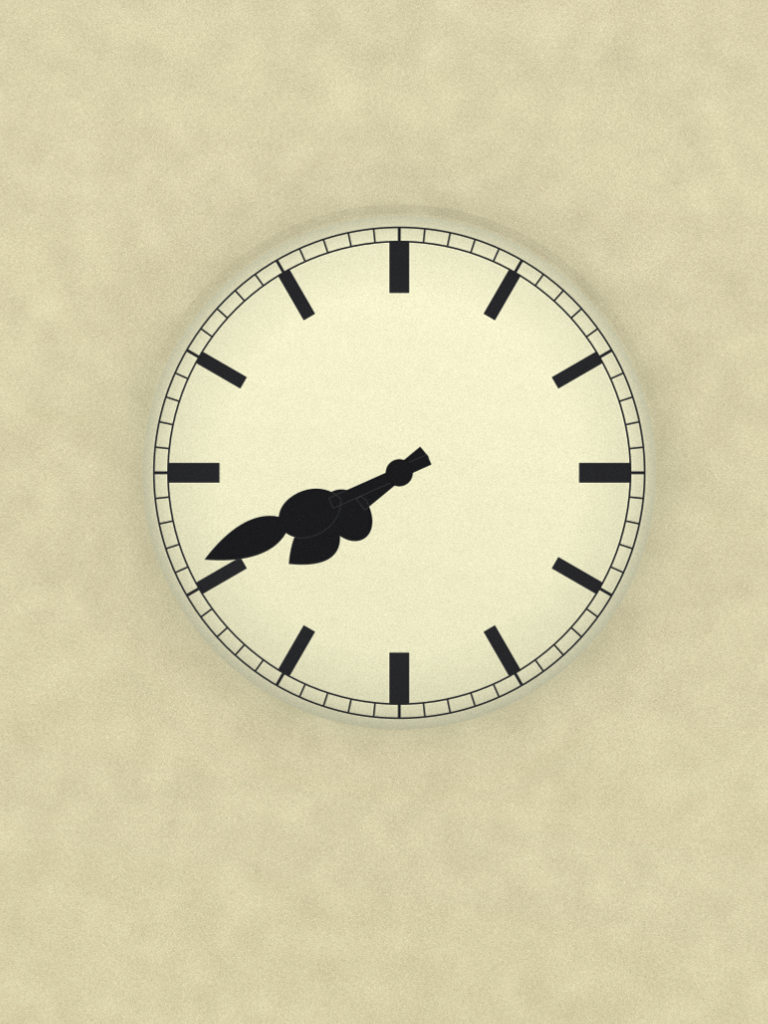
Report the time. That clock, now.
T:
7:41
